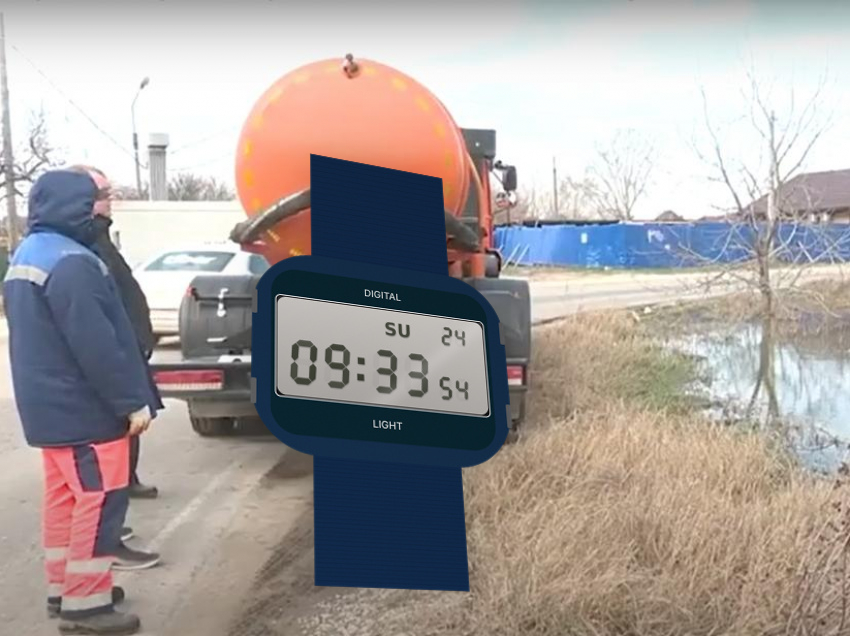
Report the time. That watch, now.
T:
9:33:54
